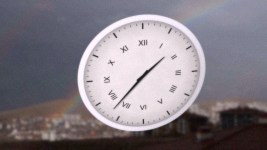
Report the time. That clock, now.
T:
1:37
